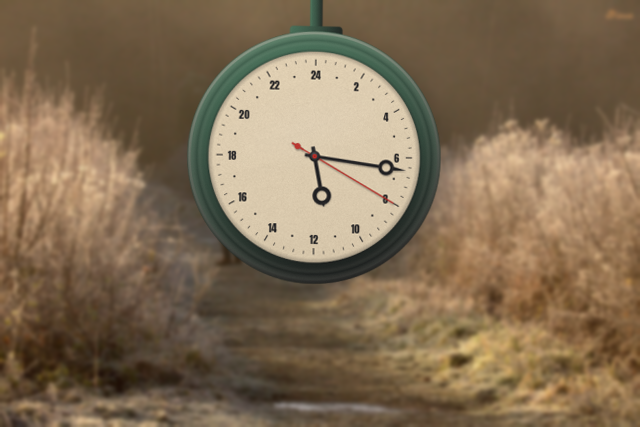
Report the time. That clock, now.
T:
11:16:20
